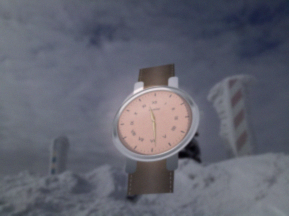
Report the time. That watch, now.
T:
11:29
